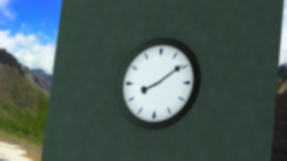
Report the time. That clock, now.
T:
8:09
